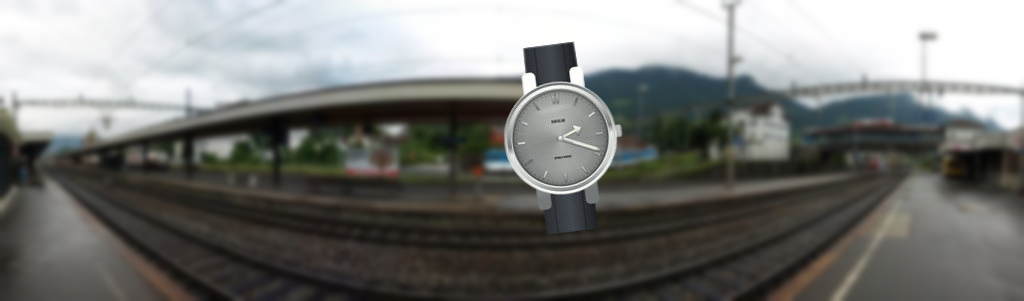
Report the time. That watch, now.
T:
2:19
